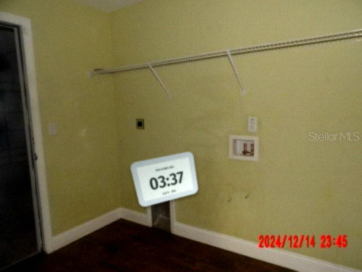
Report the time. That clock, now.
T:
3:37
